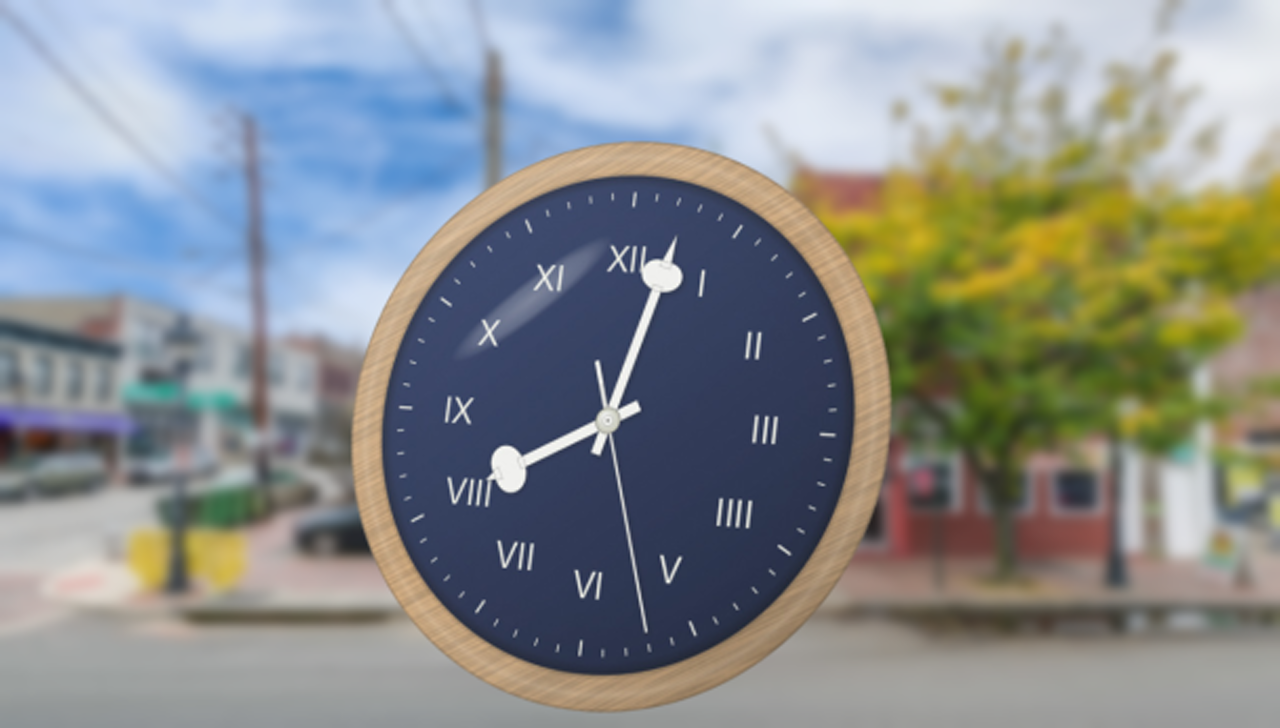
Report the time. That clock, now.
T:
8:02:27
